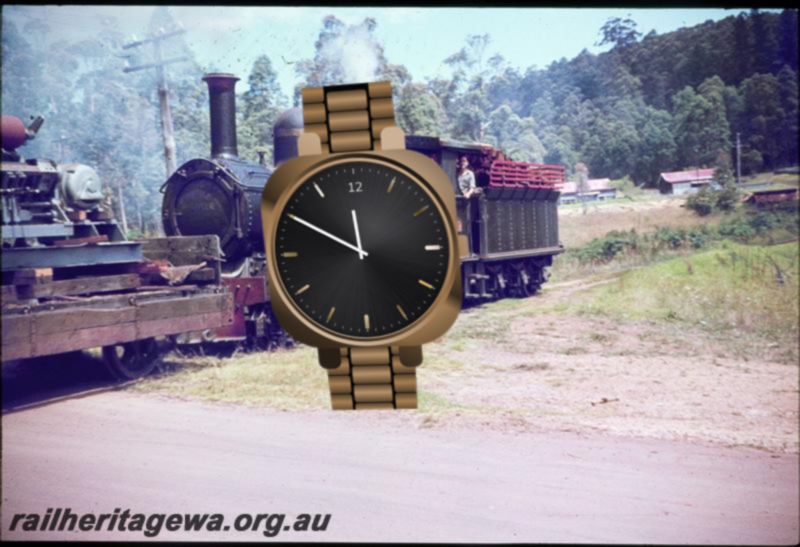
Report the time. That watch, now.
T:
11:50
